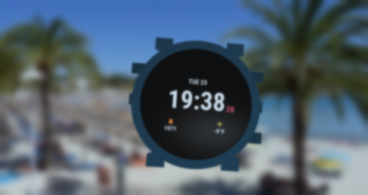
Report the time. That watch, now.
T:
19:38
